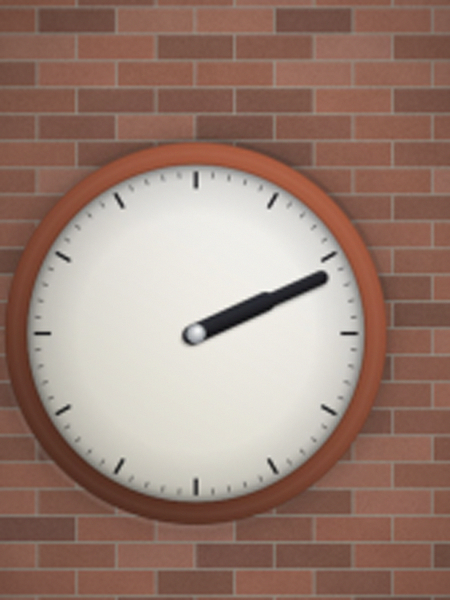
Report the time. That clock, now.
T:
2:11
